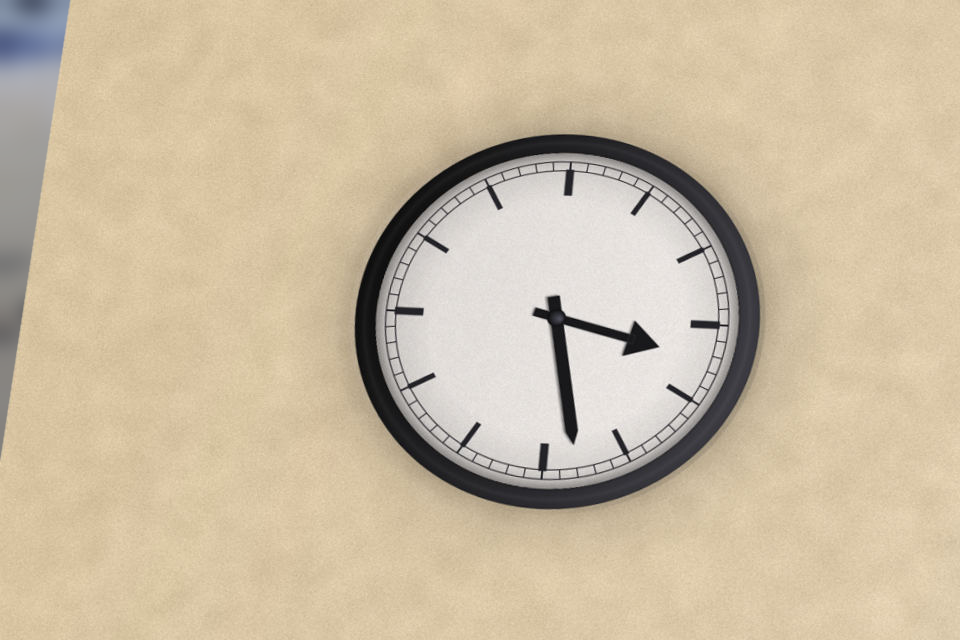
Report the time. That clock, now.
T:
3:28
